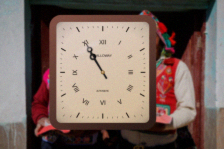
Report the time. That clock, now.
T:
10:55
